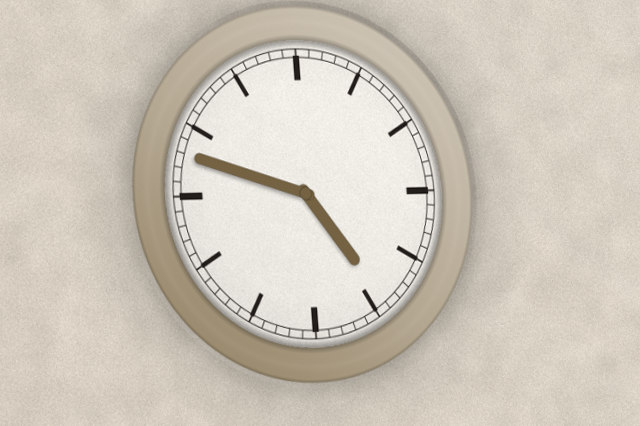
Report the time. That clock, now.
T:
4:48
